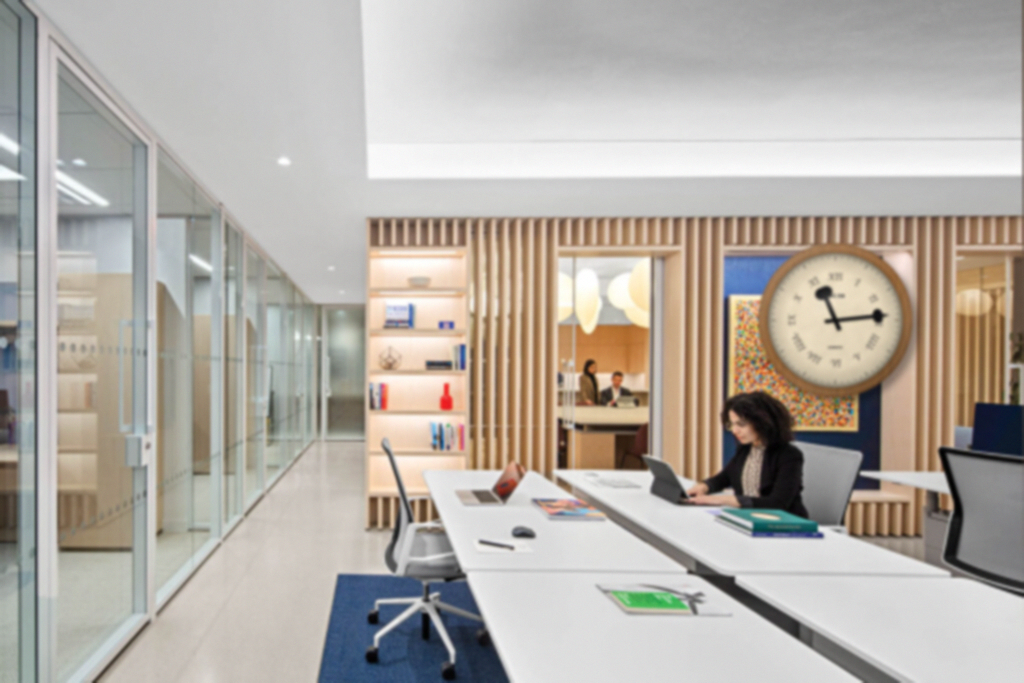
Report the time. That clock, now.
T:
11:14
